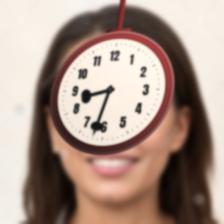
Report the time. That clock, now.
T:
8:32
